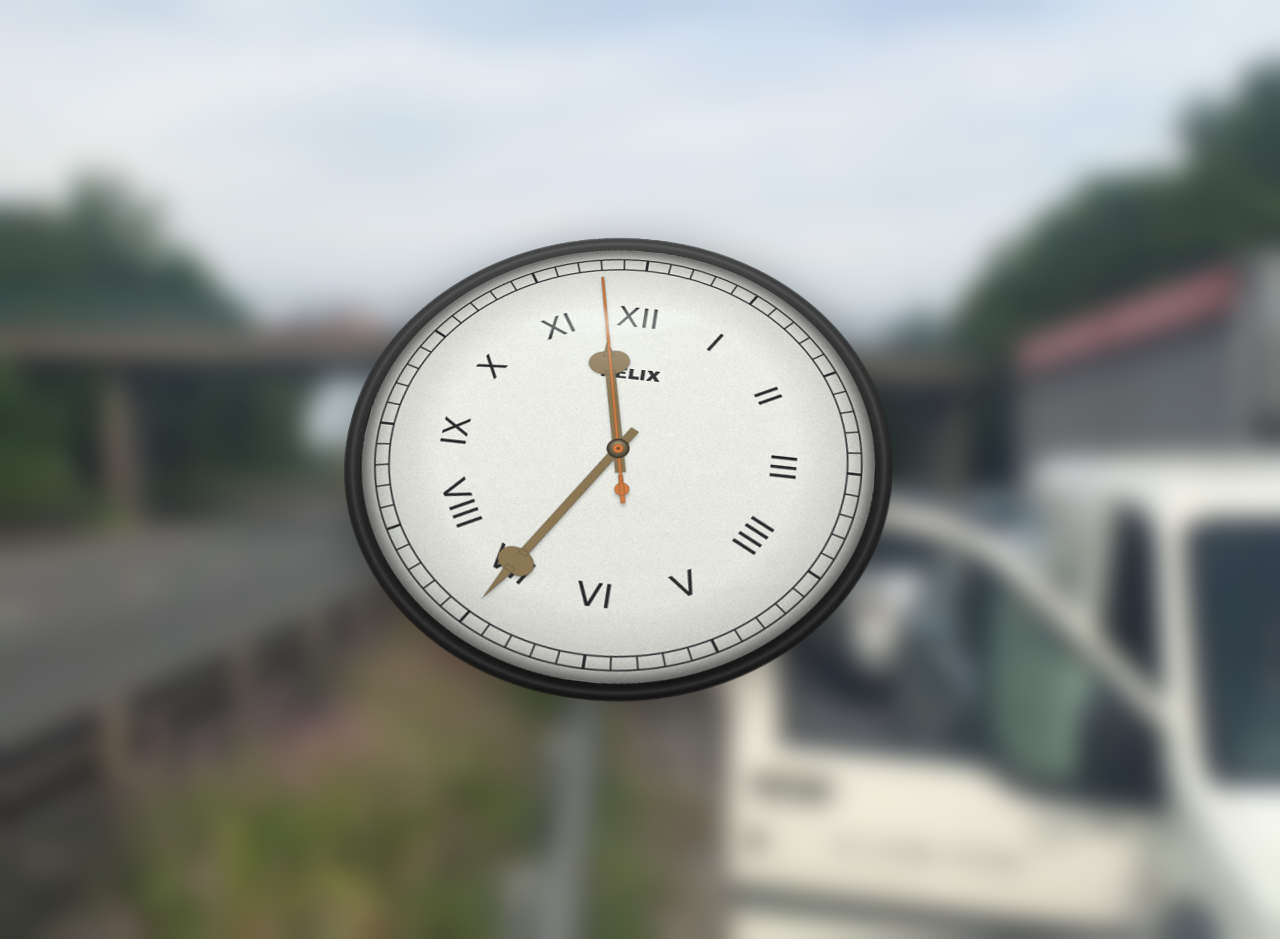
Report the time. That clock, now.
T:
11:34:58
